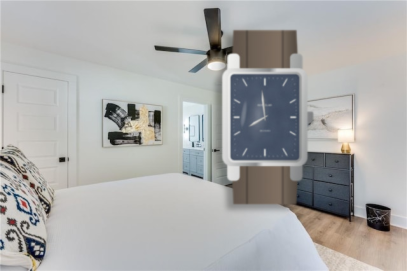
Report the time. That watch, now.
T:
7:59
